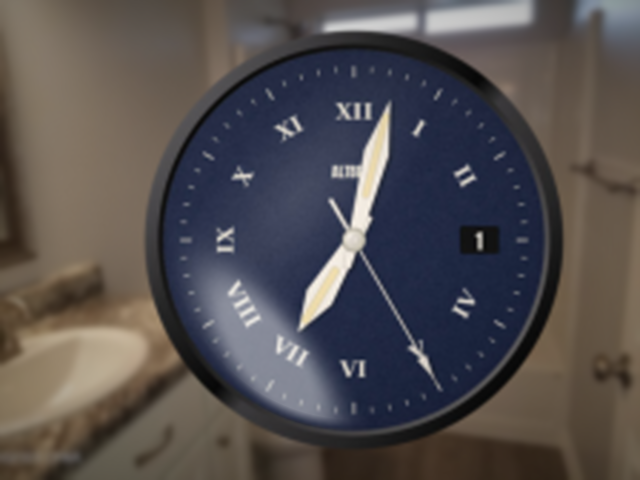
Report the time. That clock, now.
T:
7:02:25
